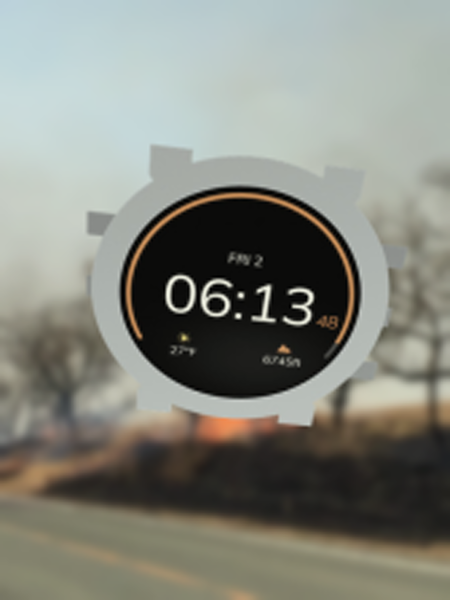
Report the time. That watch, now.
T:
6:13
